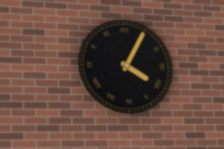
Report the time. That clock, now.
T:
4:05
